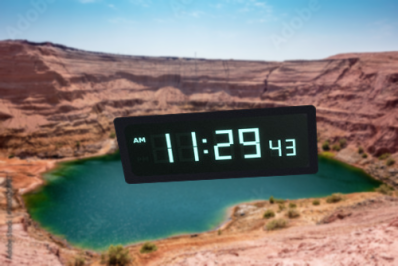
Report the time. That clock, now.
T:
11:29:43
